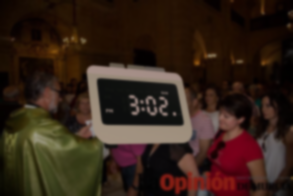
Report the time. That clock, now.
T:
3:02
